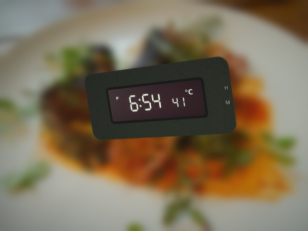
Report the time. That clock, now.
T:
6:54
